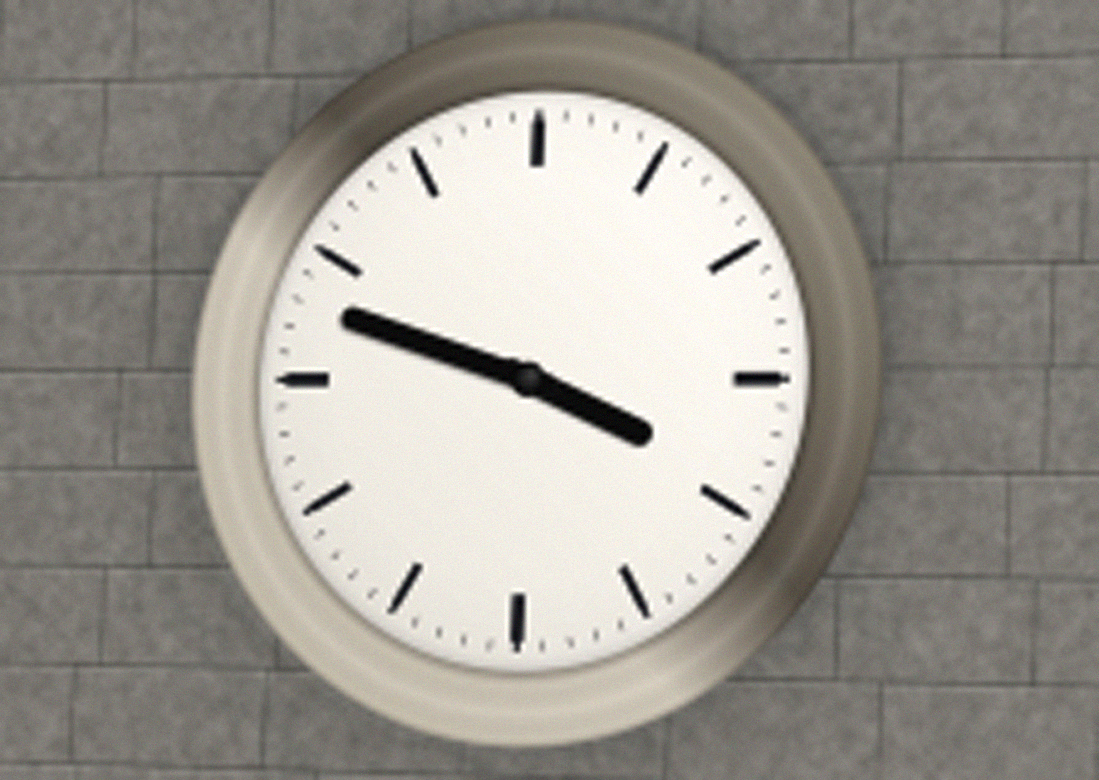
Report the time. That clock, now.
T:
3:48
